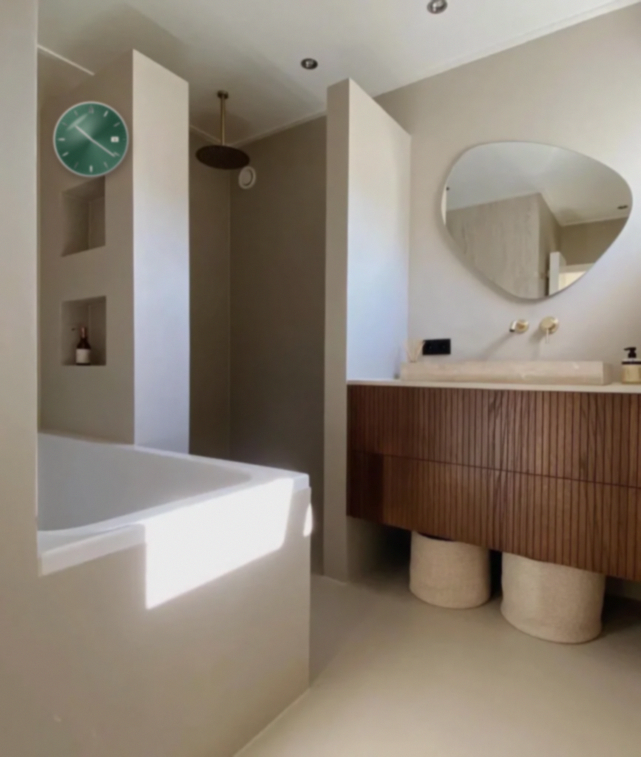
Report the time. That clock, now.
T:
10:21
